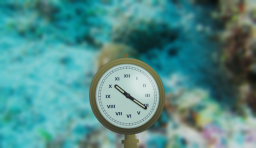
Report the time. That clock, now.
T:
10:21
